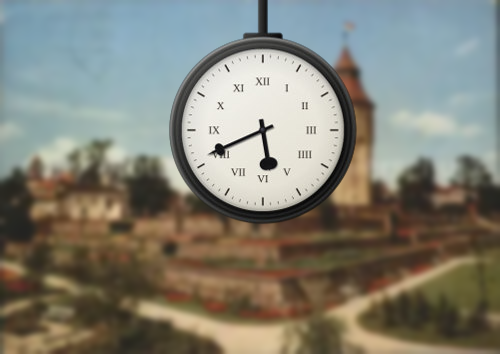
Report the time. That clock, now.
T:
5:41
